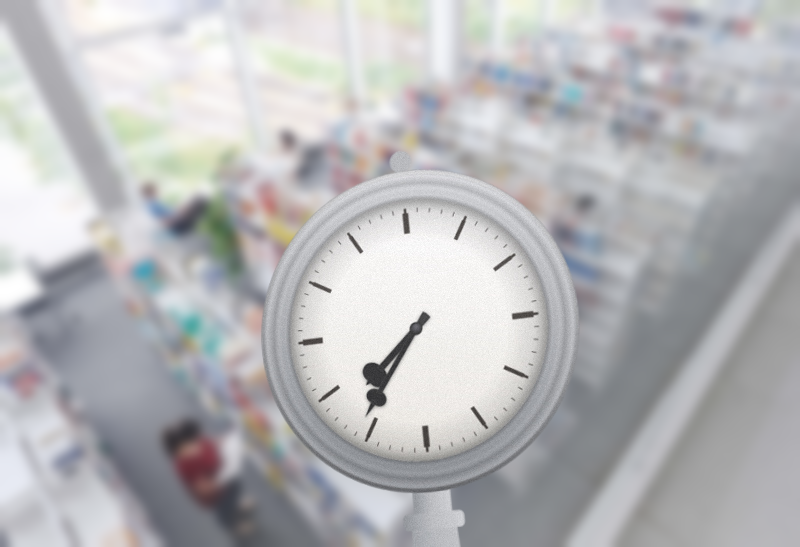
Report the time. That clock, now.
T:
7:36
